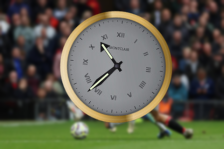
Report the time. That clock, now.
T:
10:37
